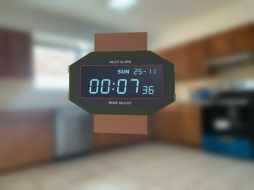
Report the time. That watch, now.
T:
0:07:36
